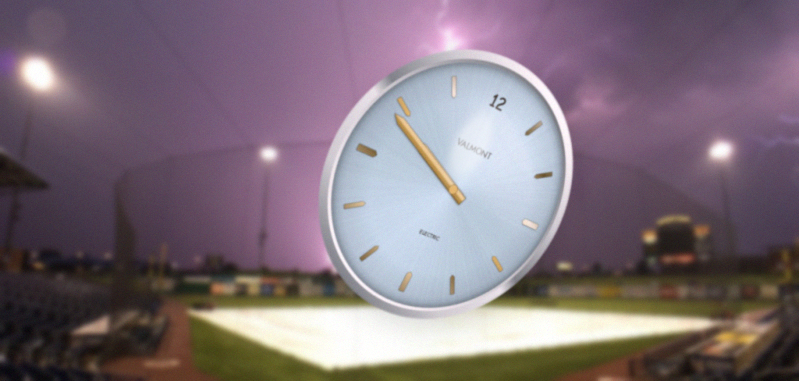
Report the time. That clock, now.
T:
9:49
